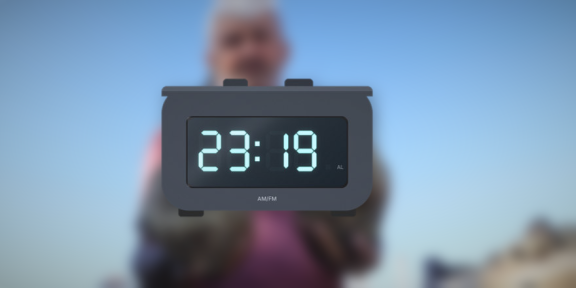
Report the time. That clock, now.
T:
23:19
